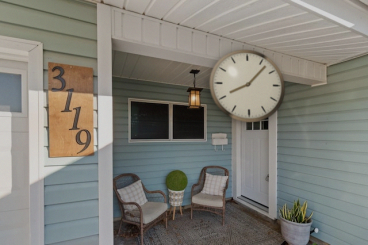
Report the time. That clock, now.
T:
8:07
